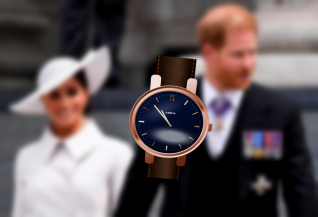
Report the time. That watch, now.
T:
10:53
